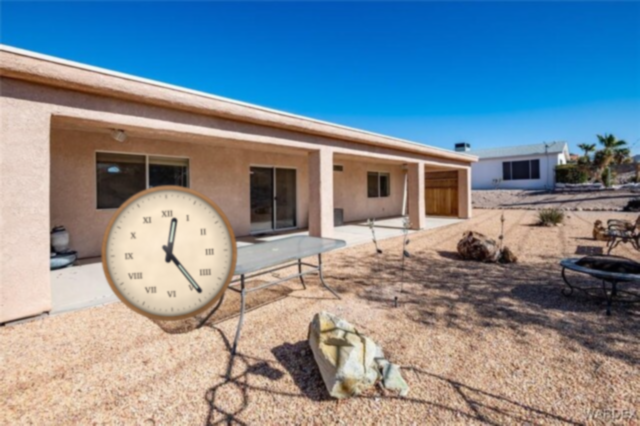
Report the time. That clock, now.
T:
12:24
